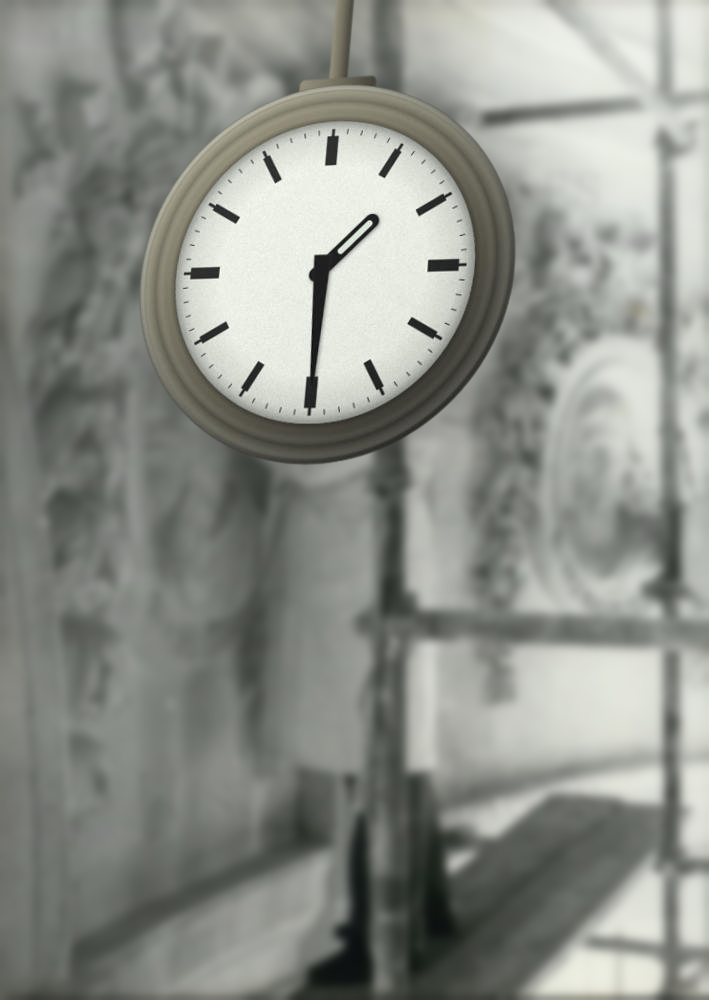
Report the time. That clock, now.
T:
1:30
